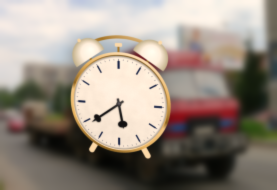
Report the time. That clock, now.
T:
5:39
